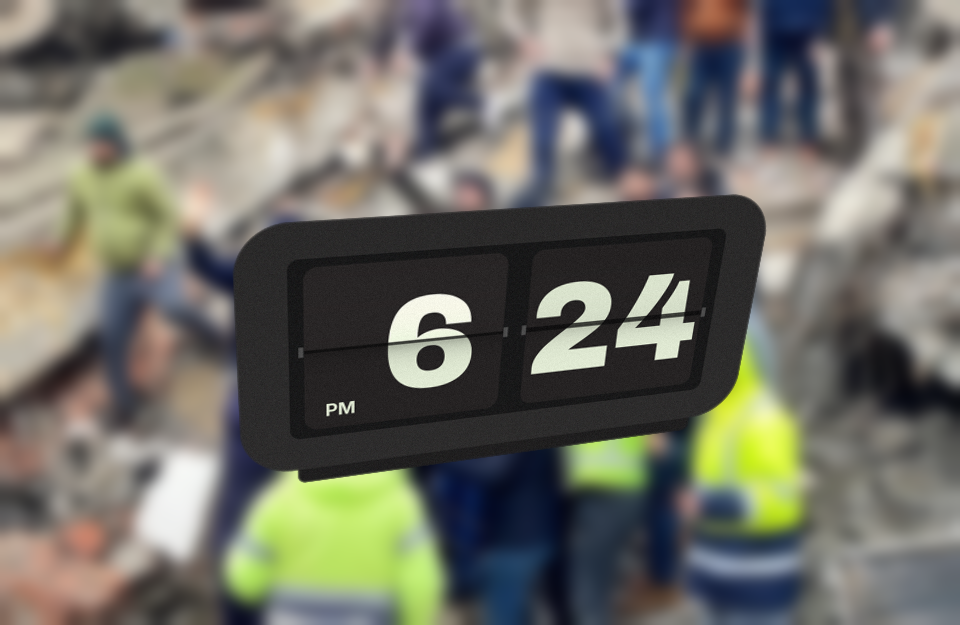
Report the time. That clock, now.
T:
6:24
